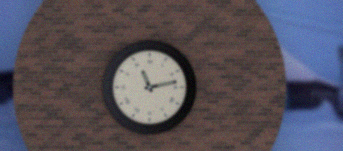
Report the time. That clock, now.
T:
11:13
